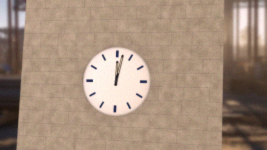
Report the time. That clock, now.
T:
12:02
